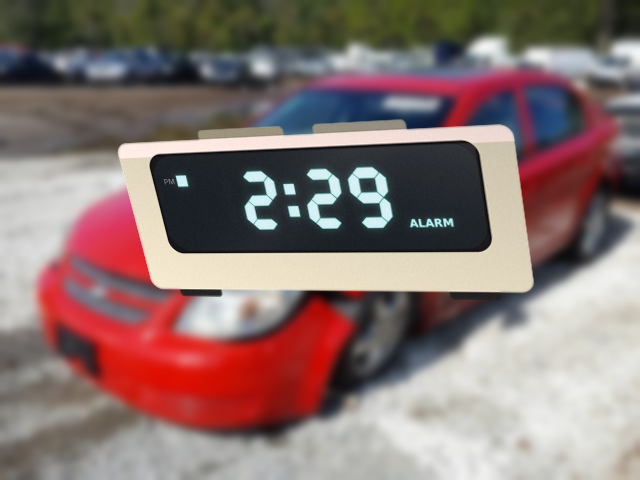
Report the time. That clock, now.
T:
2:29
